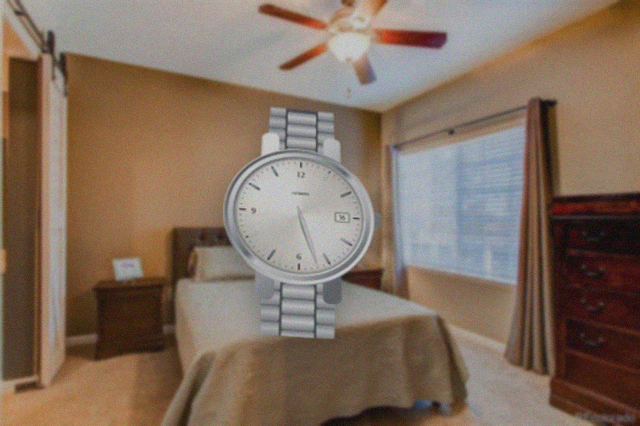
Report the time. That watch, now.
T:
5:27
